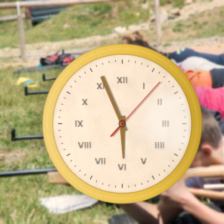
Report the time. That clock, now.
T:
5:56:07
